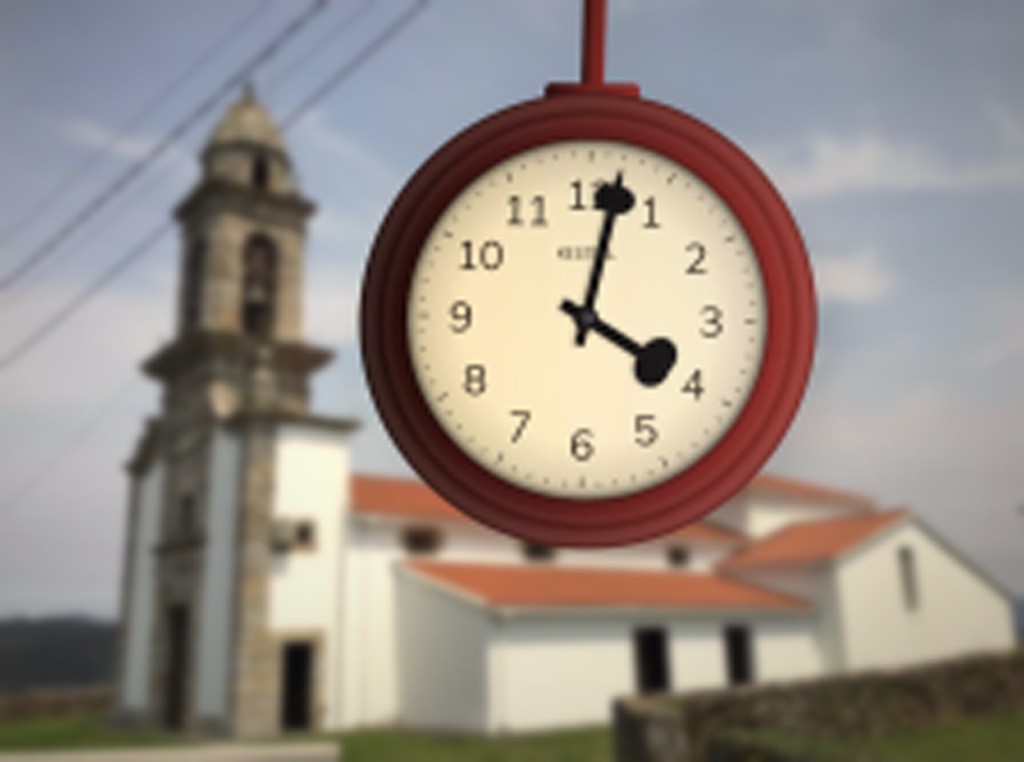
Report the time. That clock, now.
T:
4:02
